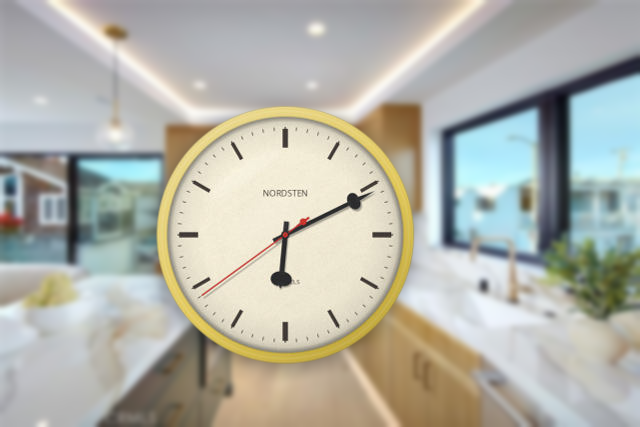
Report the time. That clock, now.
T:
6:10:39
